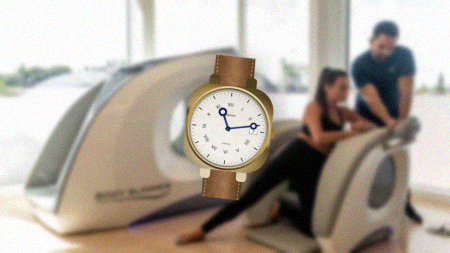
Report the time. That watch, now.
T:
11:13
